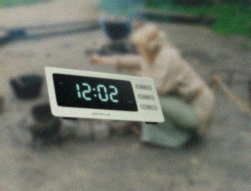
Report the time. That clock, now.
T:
12:02
